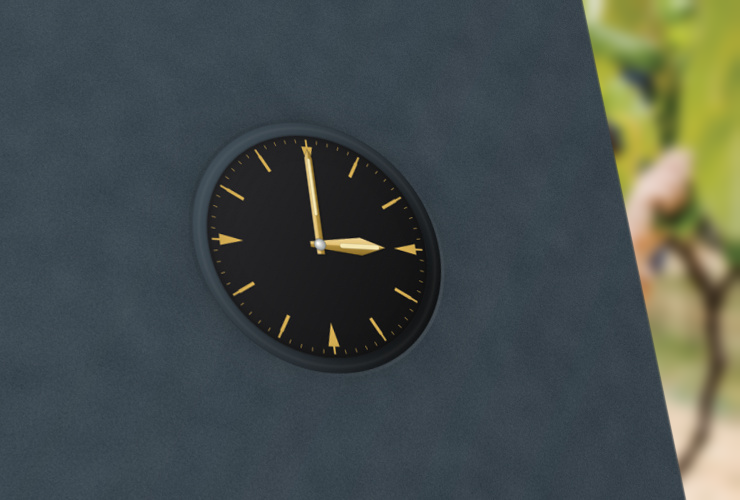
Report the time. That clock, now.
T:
3:00
